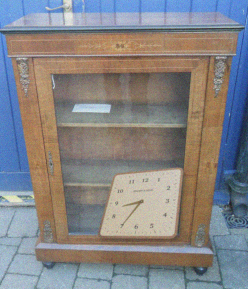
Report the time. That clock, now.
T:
8:35
